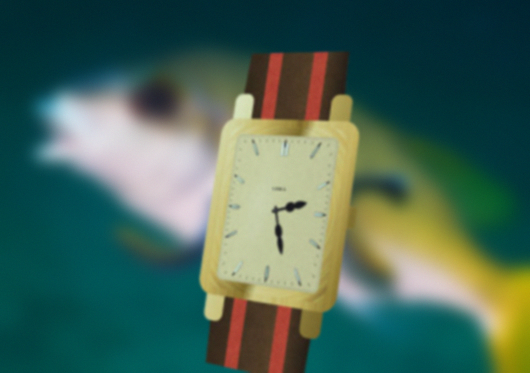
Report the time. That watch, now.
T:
2:27
